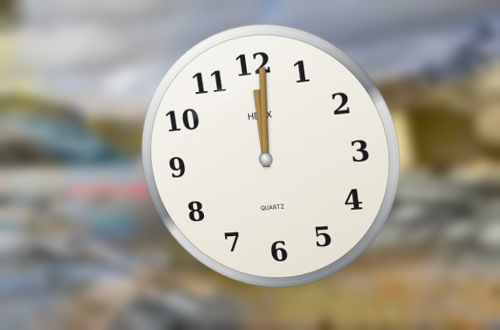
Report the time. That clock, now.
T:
12:01
